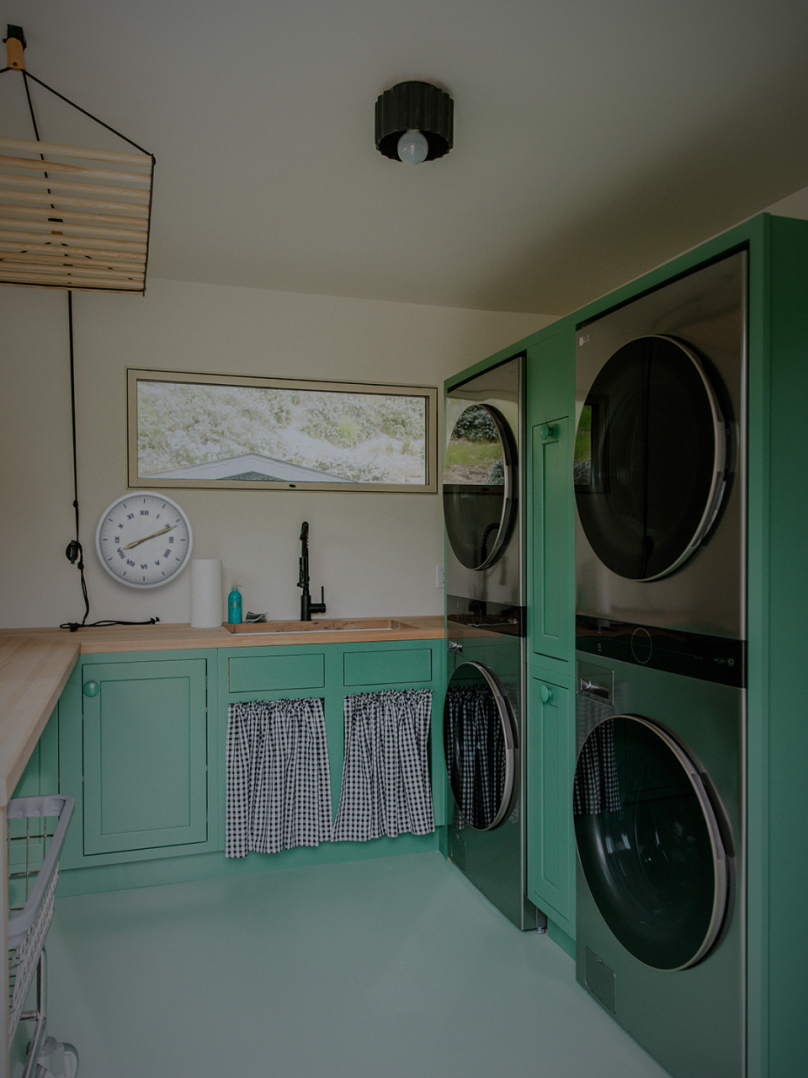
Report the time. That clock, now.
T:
8:11
